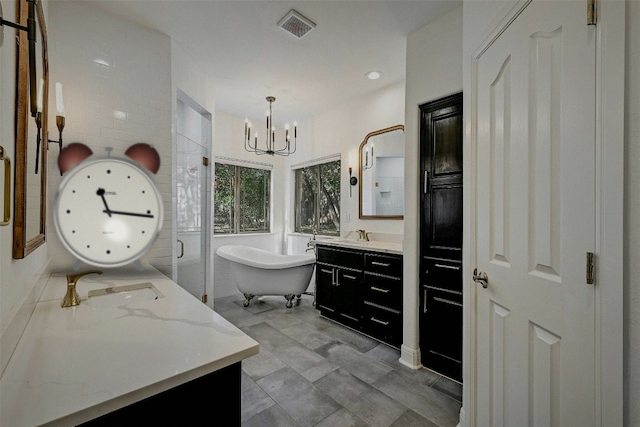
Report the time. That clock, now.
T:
11:16
